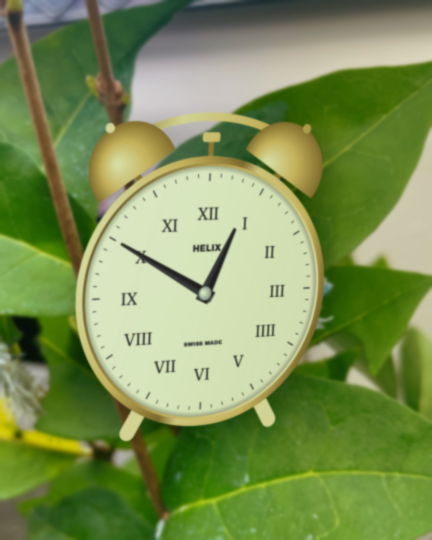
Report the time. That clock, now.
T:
12:50
